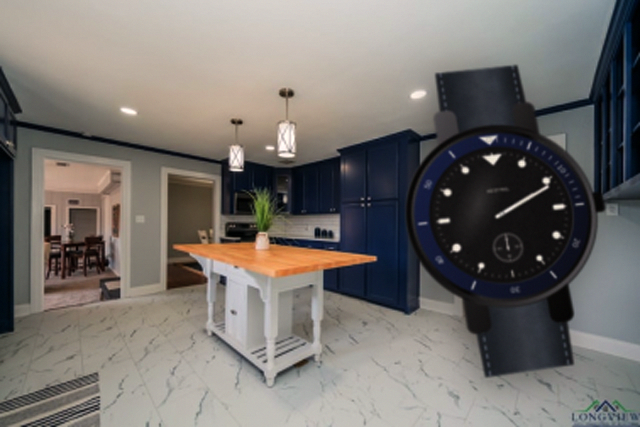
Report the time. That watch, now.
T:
2:11
